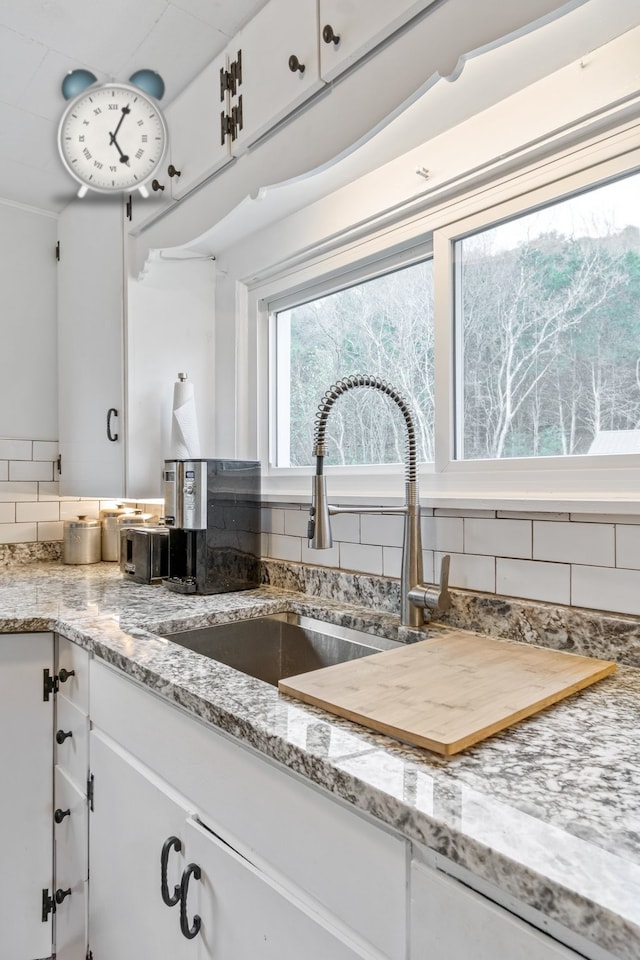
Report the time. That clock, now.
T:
5:04
